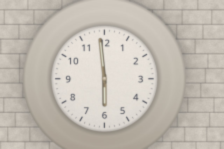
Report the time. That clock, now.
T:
5:59
